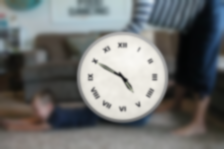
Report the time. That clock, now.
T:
4:50
